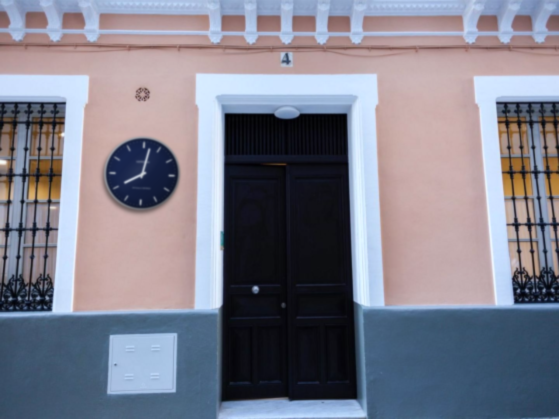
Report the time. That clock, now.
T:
8:02
